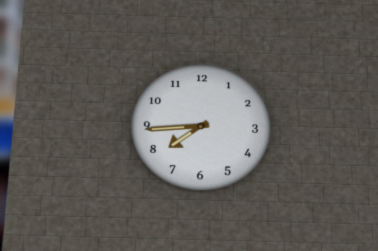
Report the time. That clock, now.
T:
7:44
